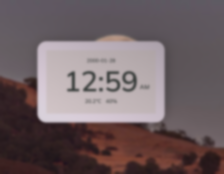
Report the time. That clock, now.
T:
12:59
